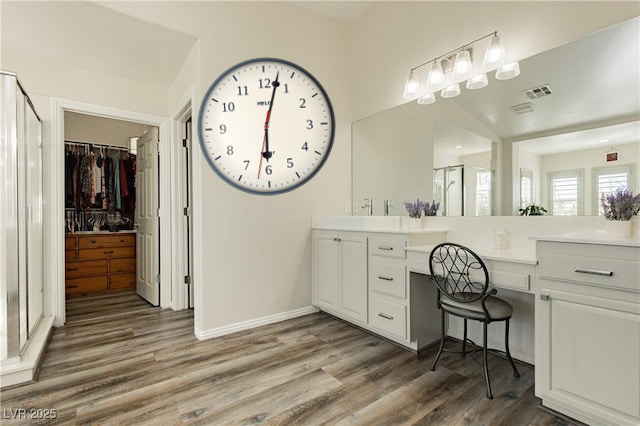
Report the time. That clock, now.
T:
6:02:32
